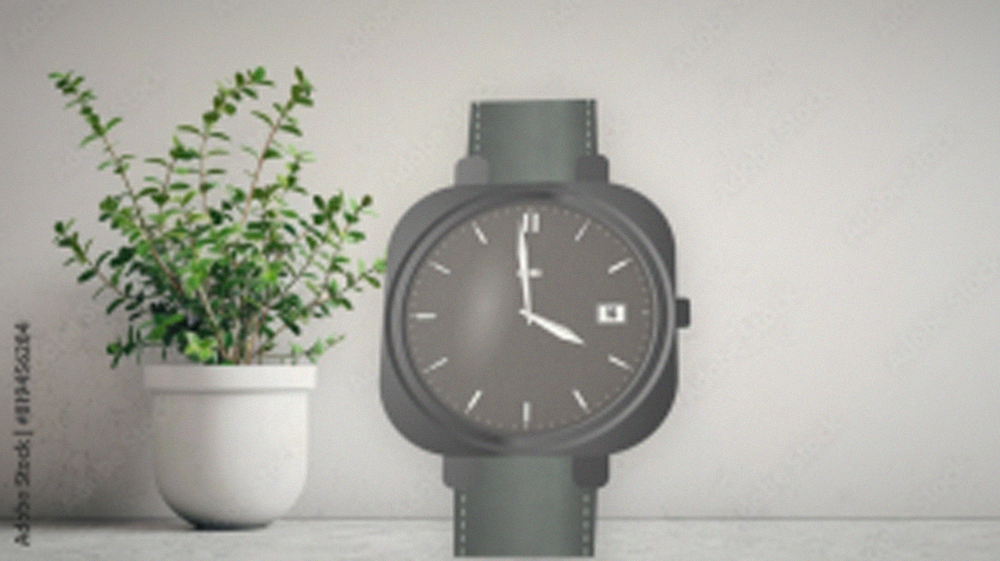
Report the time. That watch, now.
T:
3:59
